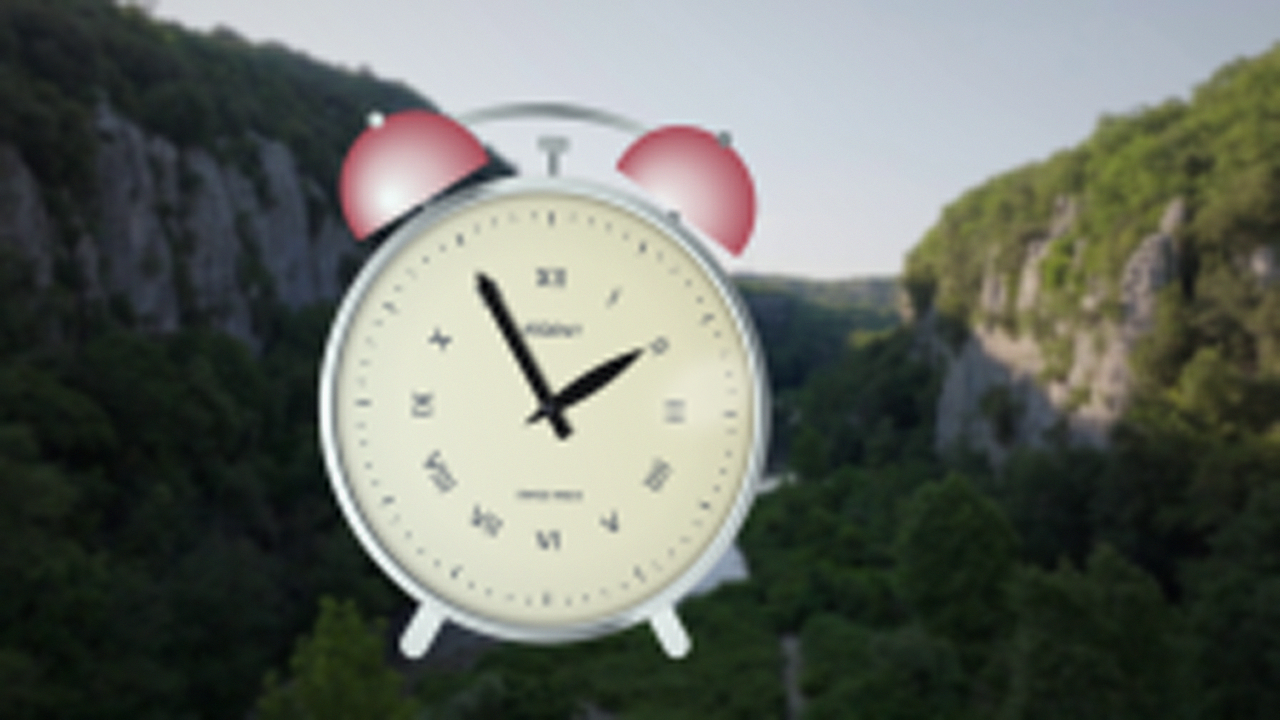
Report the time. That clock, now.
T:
1:55
